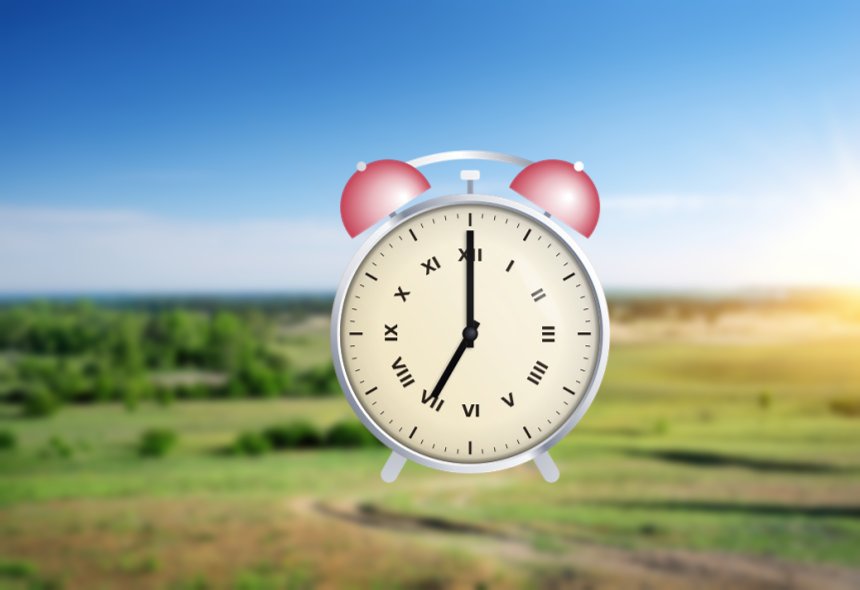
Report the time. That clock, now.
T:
7:00
